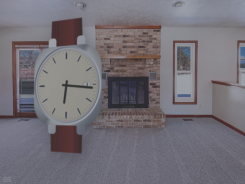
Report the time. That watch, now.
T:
6:16
